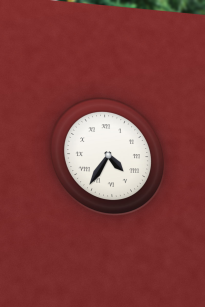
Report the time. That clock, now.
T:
4:36
